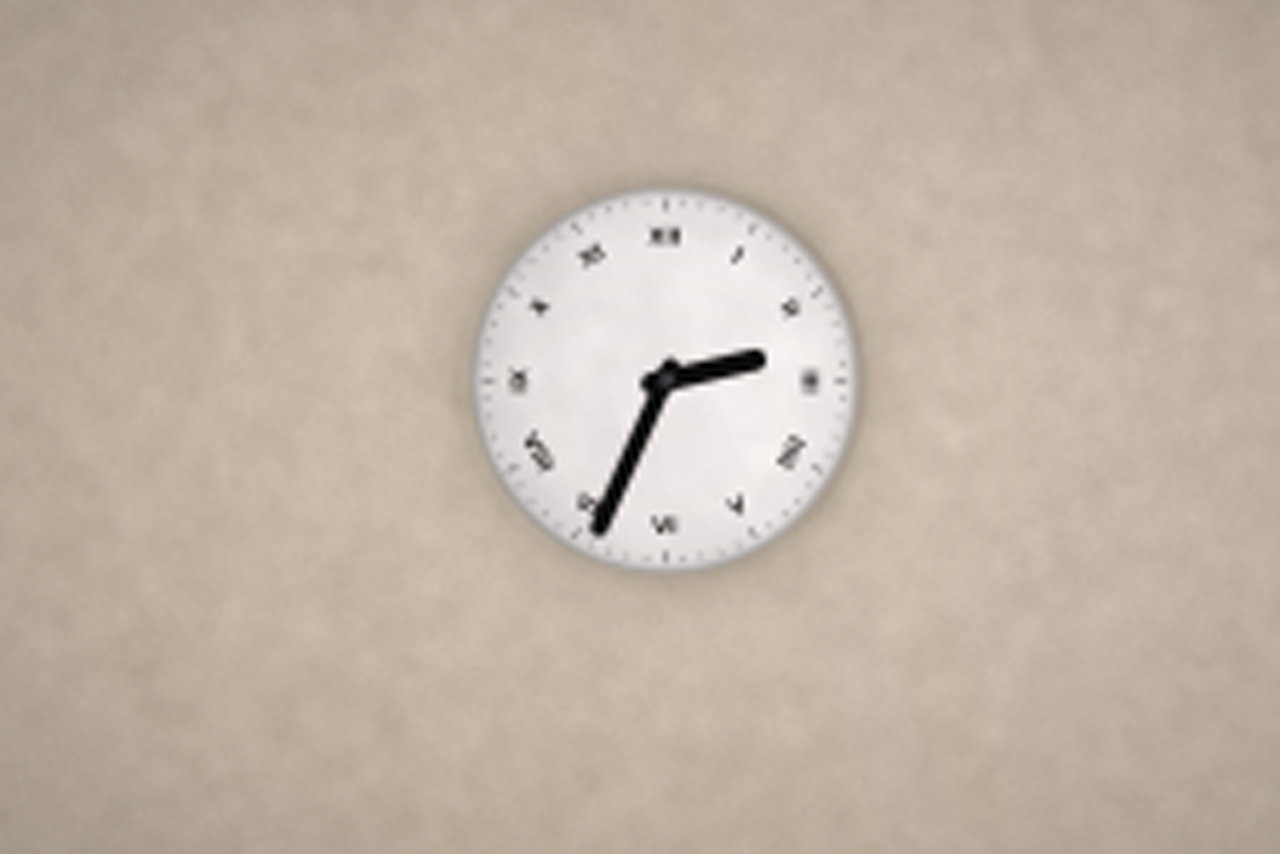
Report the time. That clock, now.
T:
2:34
